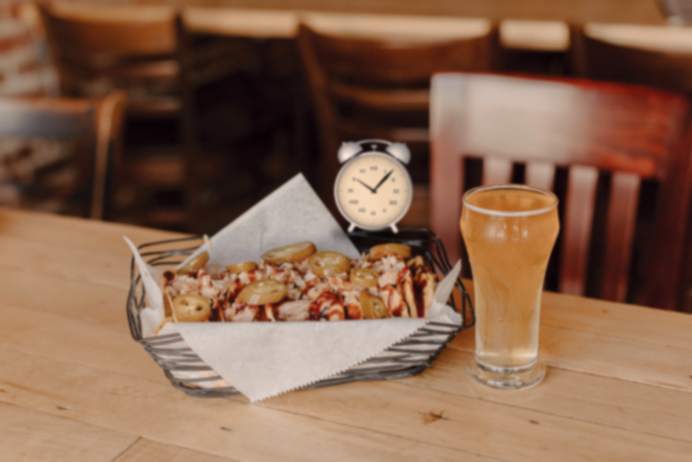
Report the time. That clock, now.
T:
10:07
